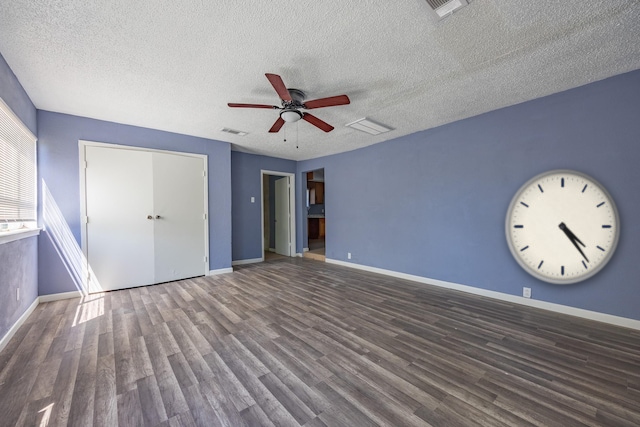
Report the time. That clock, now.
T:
4:24
